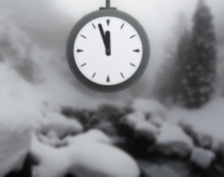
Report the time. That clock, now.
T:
11:57
